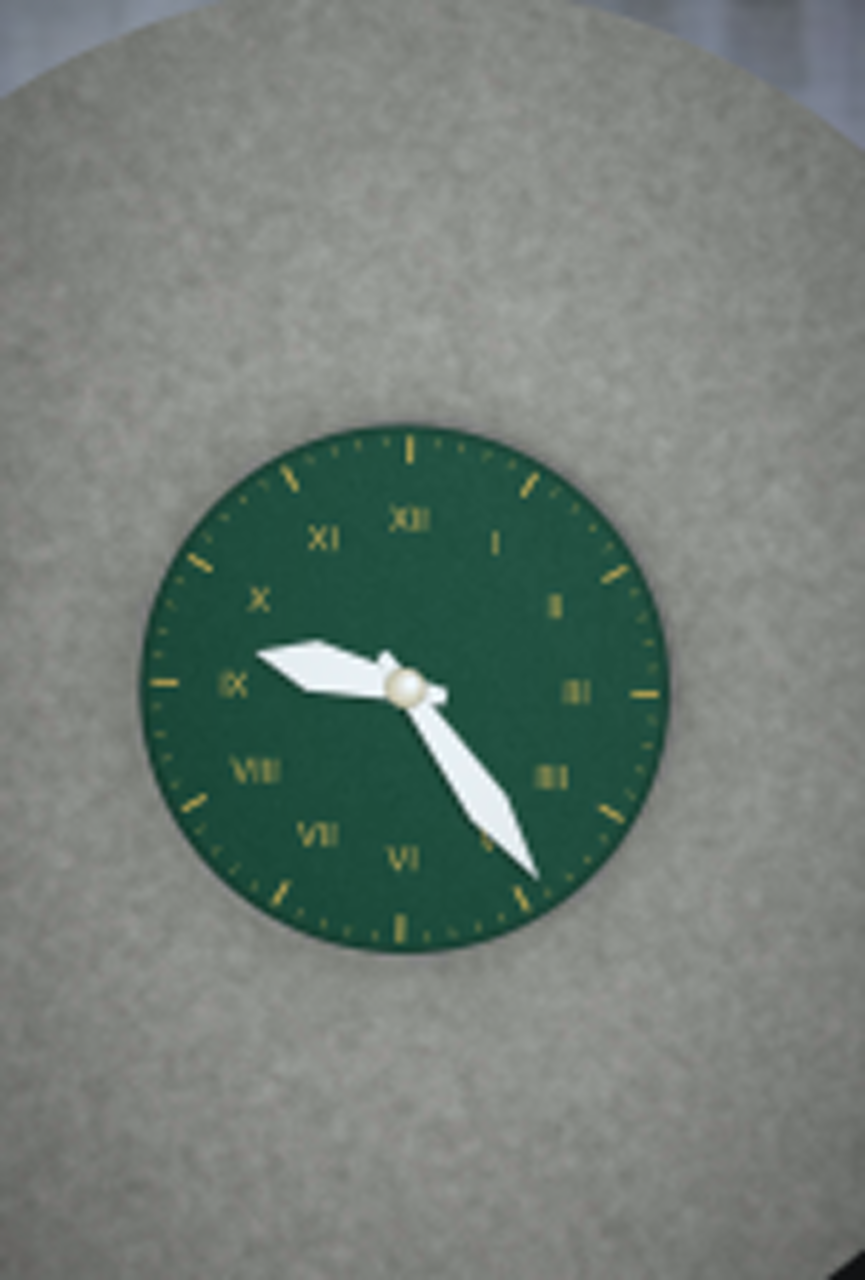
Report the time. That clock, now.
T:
9:24
